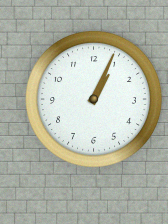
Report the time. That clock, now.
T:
1:04
